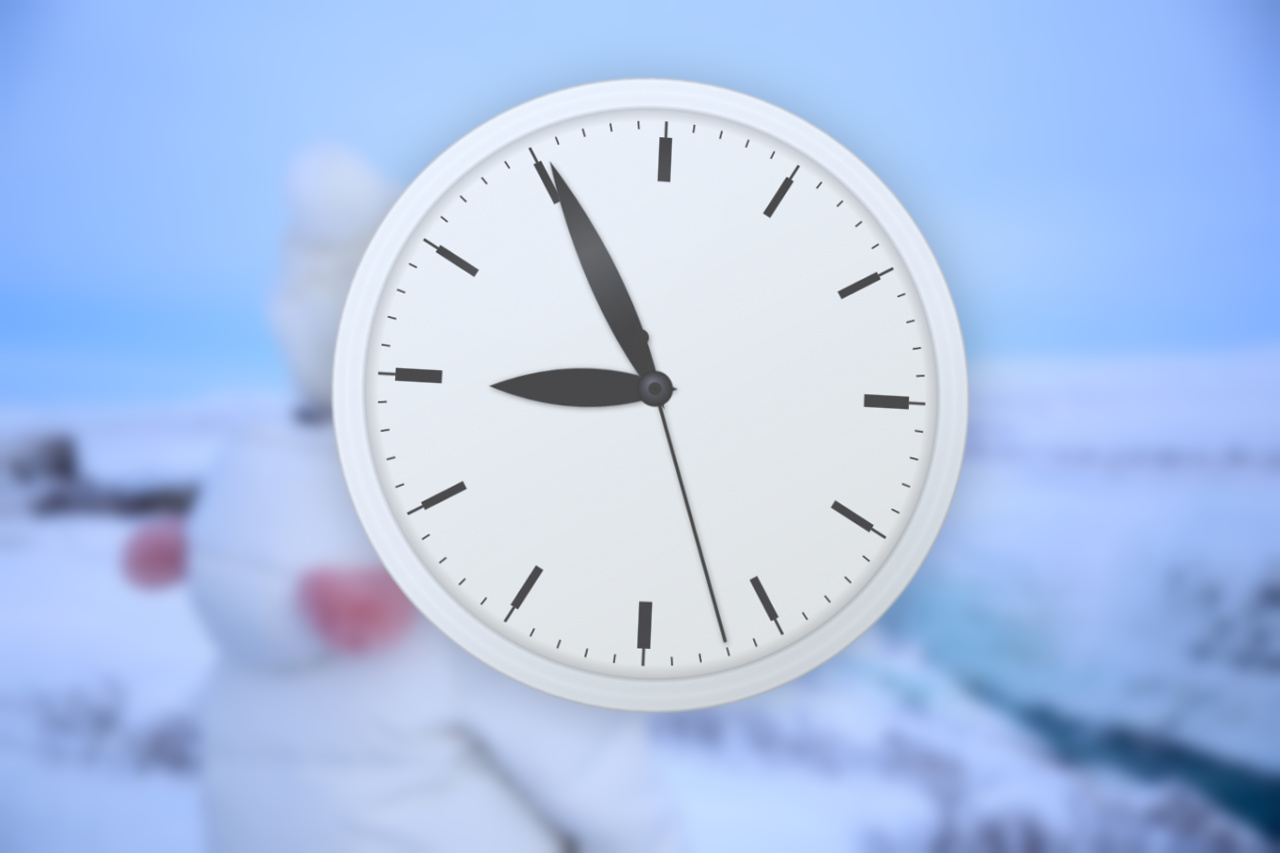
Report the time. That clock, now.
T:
8:55:27
